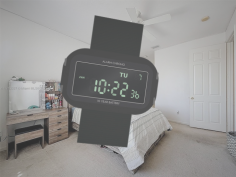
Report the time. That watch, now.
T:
10:22:36
